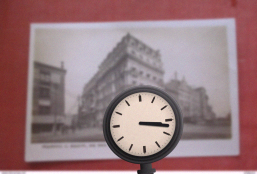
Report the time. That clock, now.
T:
3:17
